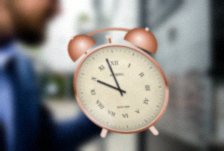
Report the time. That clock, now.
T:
9:58
